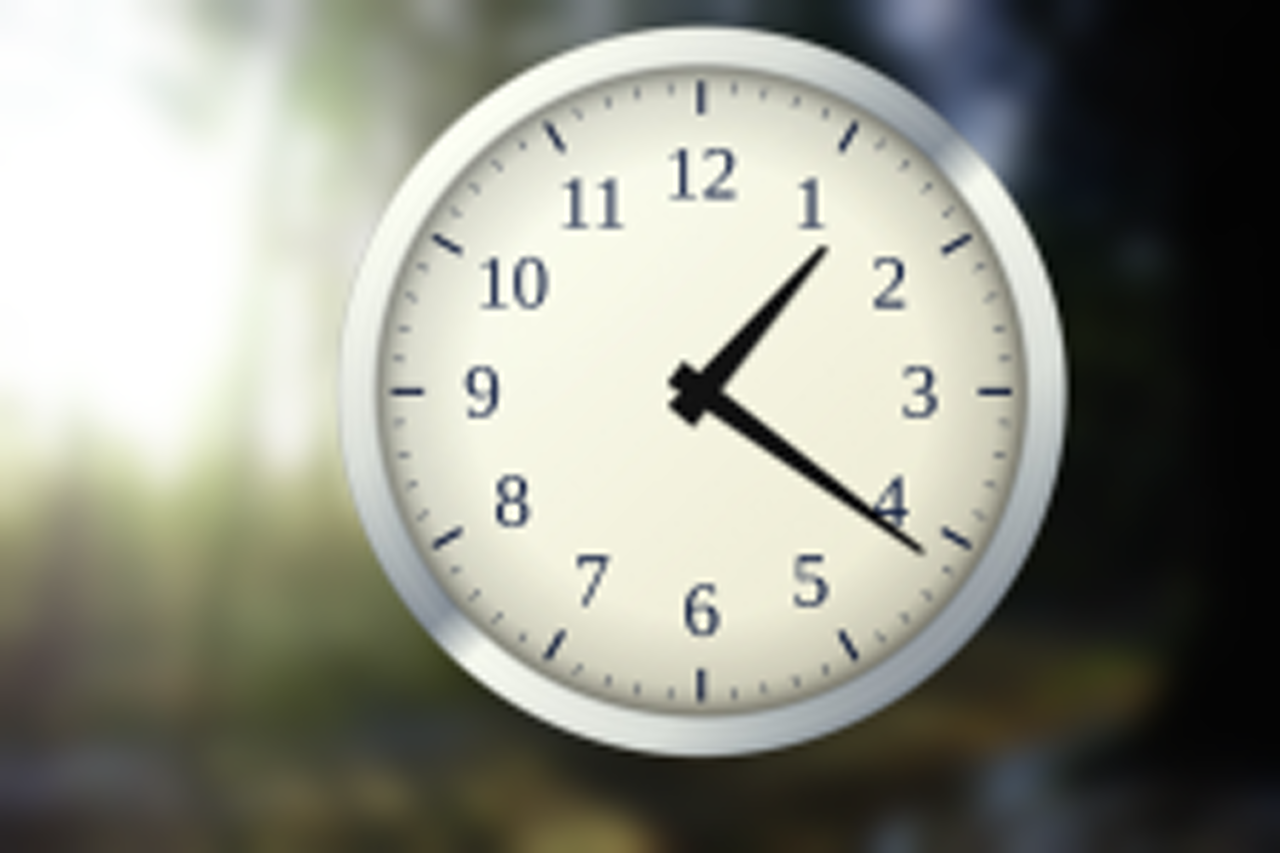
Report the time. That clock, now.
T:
1:21
